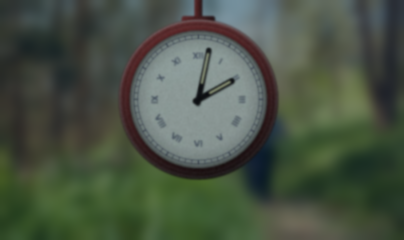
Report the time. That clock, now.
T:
2:02
